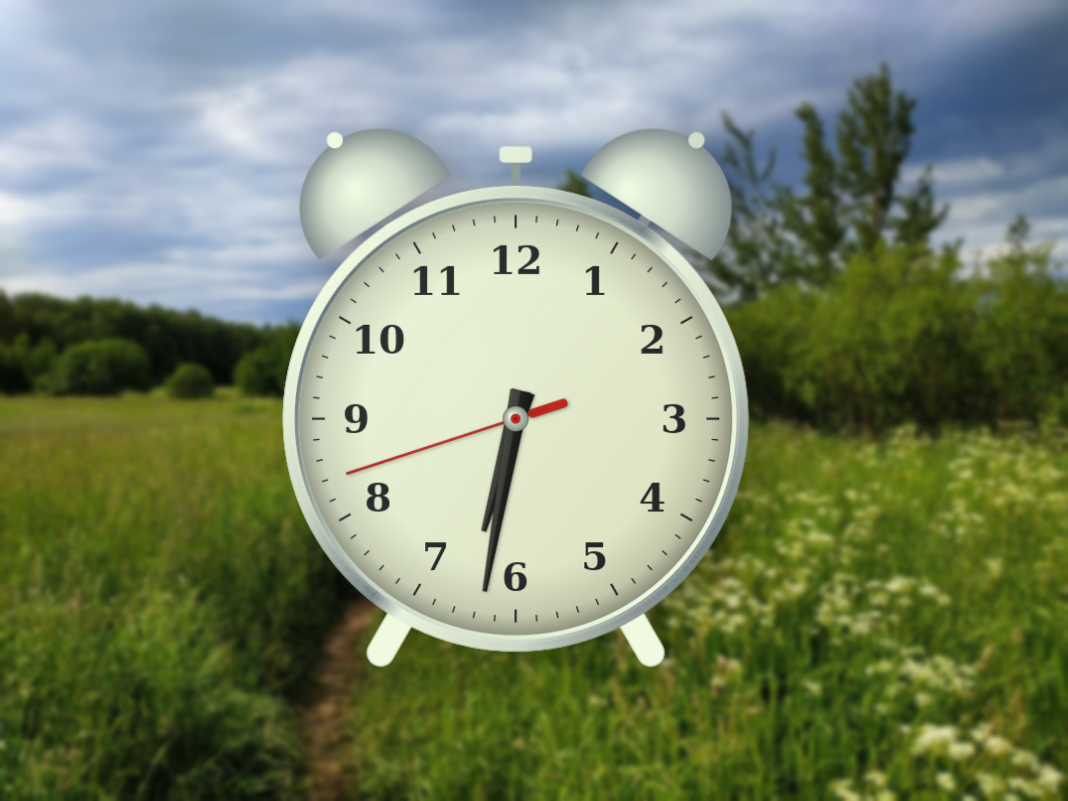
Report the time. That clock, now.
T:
6:31:42
